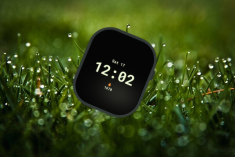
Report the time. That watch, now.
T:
12:02
